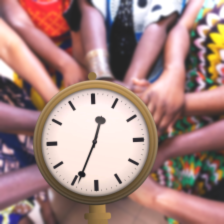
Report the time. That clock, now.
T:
12:34
